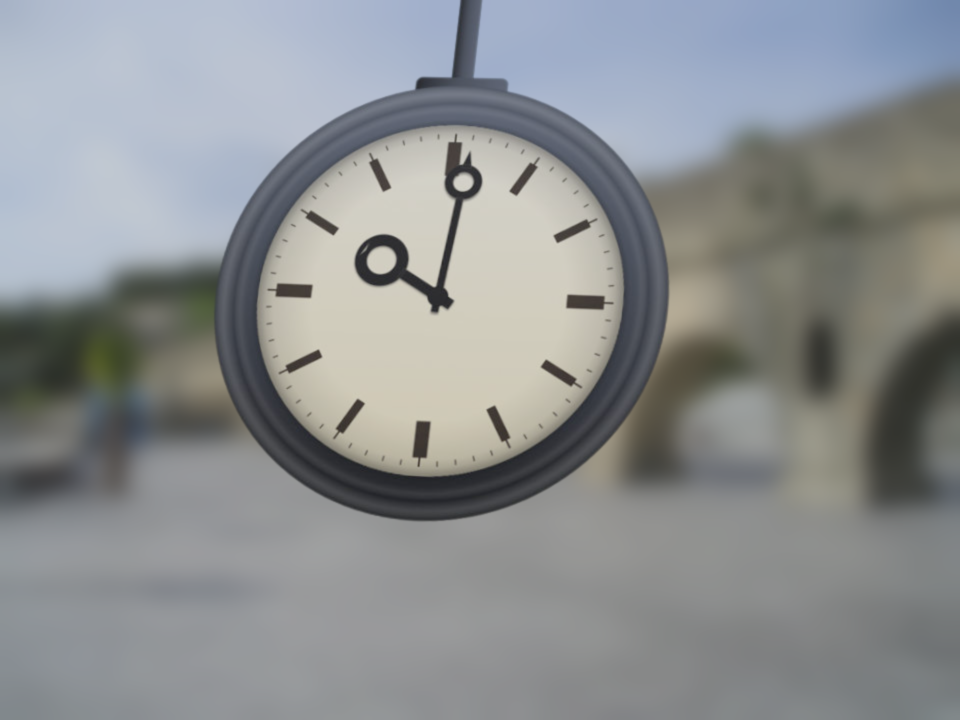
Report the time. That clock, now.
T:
10:01
